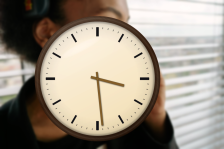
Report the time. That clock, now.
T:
3:29
